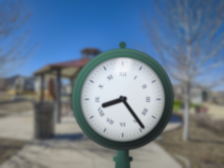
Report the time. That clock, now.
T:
8:24
